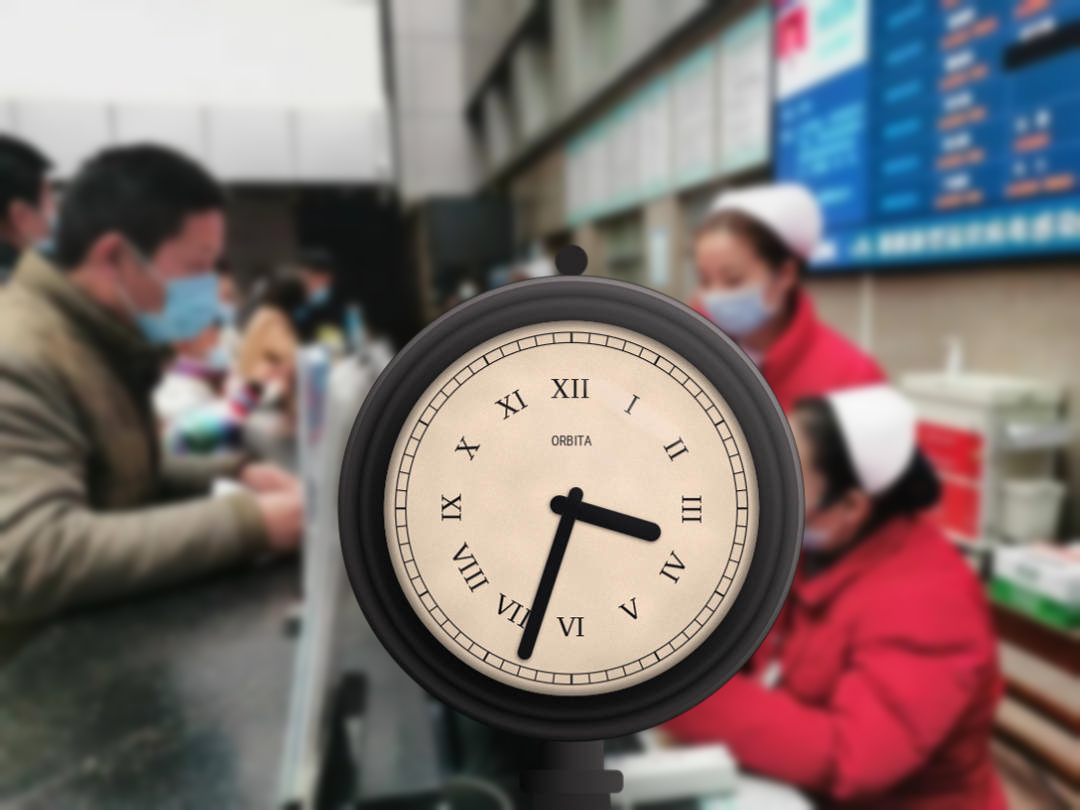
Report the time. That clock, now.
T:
3:33
